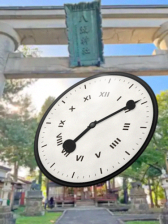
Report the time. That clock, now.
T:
7:09
